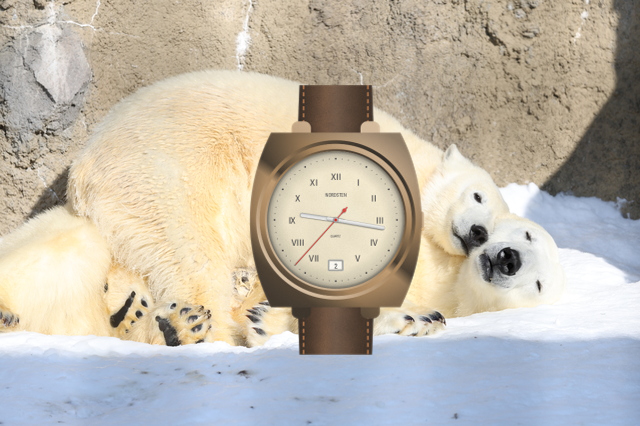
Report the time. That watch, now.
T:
9:16:37
